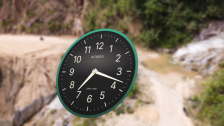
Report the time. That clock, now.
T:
7:18
